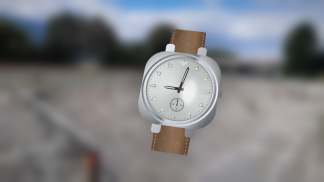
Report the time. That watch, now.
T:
9:02
